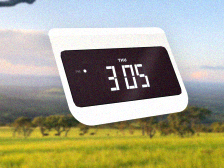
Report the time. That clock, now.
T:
3:05
